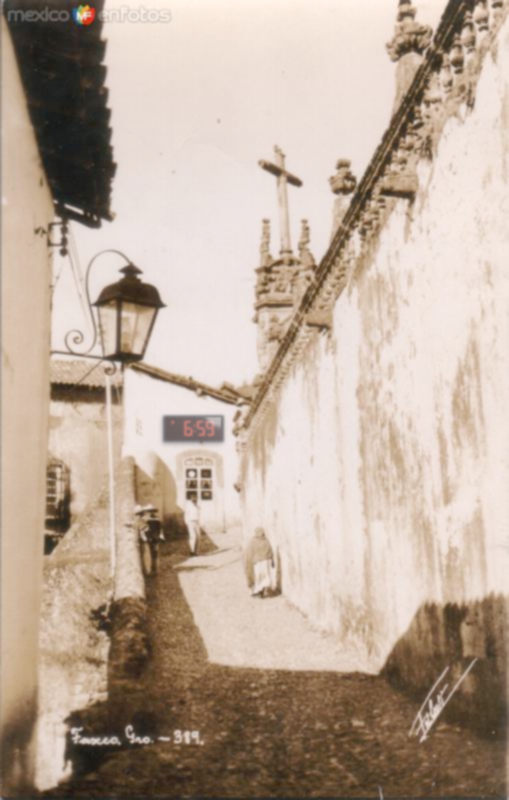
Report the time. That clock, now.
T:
6:59
